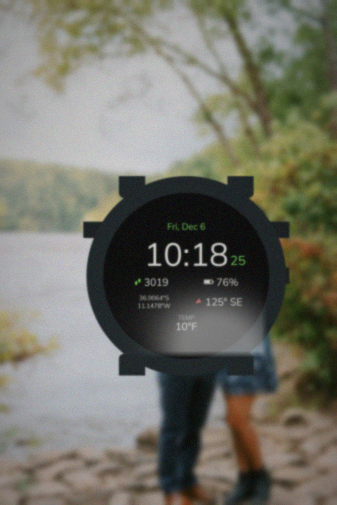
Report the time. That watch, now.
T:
10:18:25
